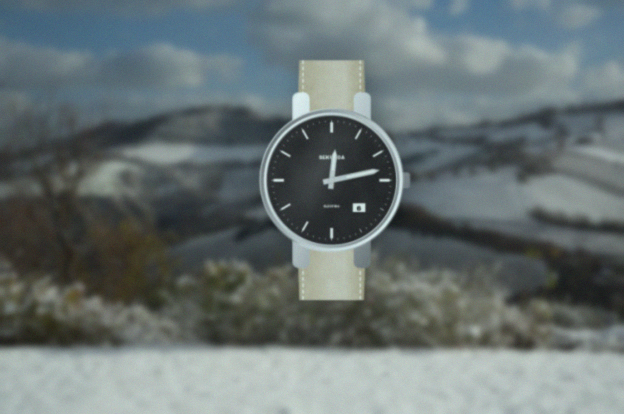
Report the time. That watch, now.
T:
12:13
